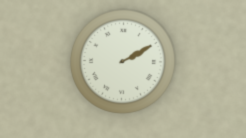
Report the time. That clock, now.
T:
2:10
